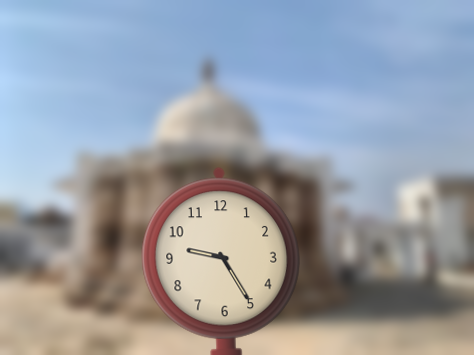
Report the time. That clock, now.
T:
9:25
